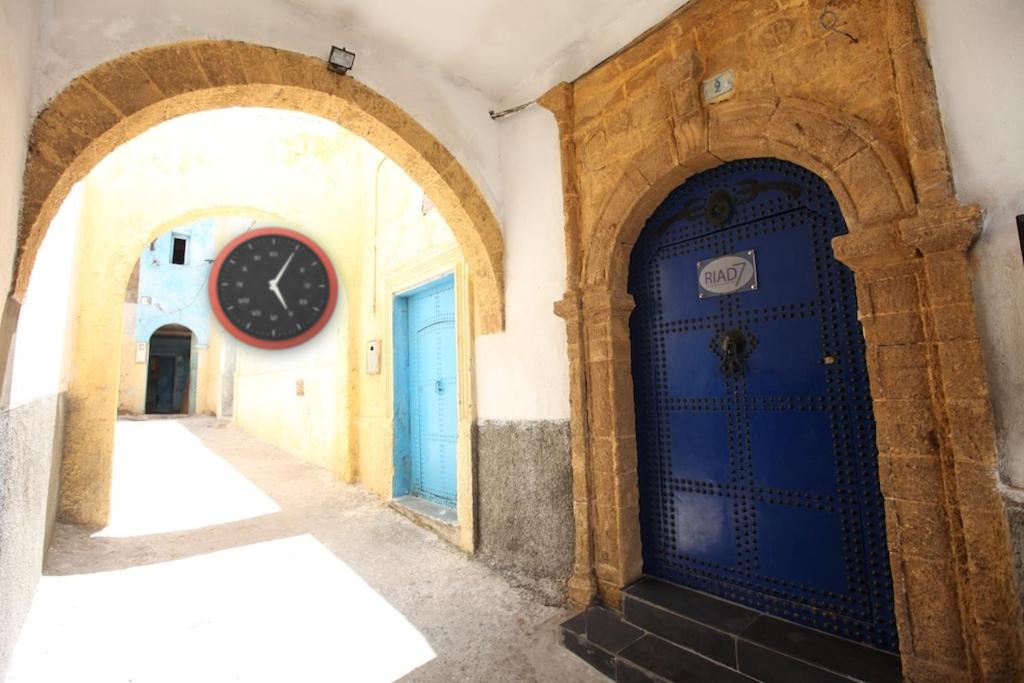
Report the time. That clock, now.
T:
5:05
